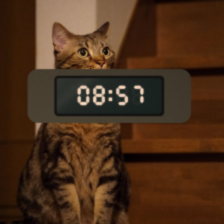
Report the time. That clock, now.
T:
8:57
